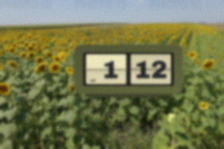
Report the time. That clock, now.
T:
1:12
